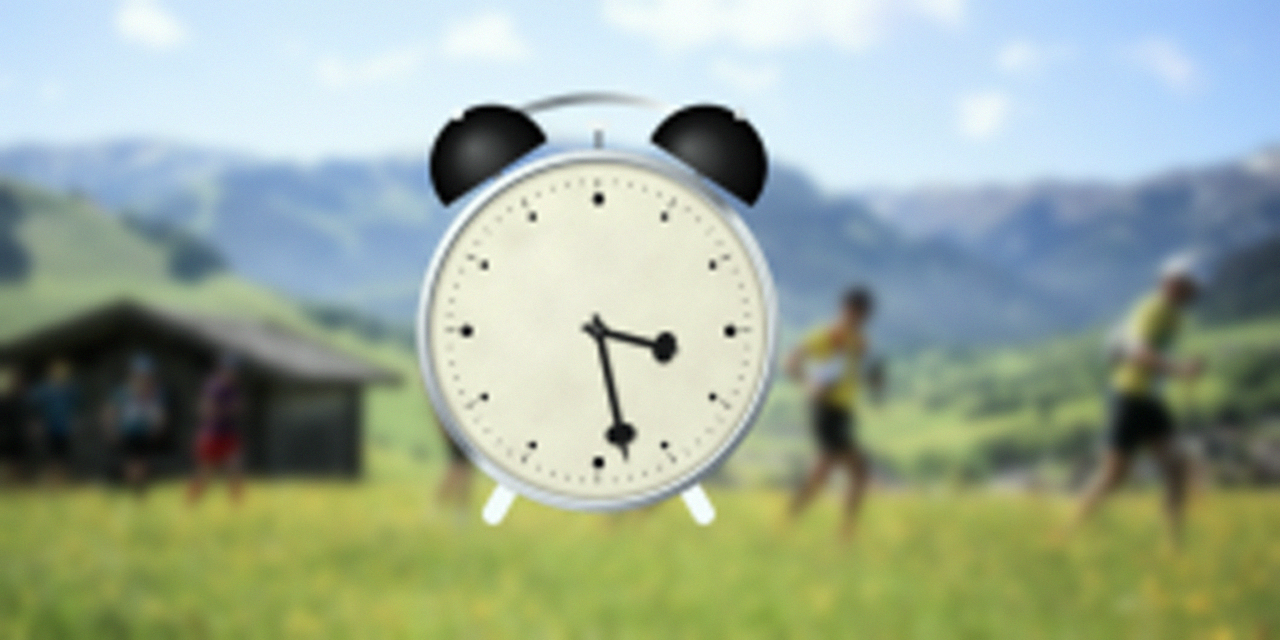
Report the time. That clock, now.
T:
3:28
